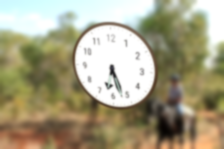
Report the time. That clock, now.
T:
6:27
